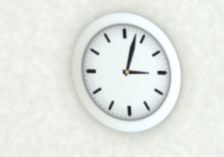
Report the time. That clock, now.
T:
3:03
